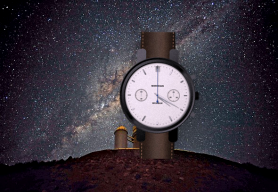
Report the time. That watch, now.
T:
4:20
